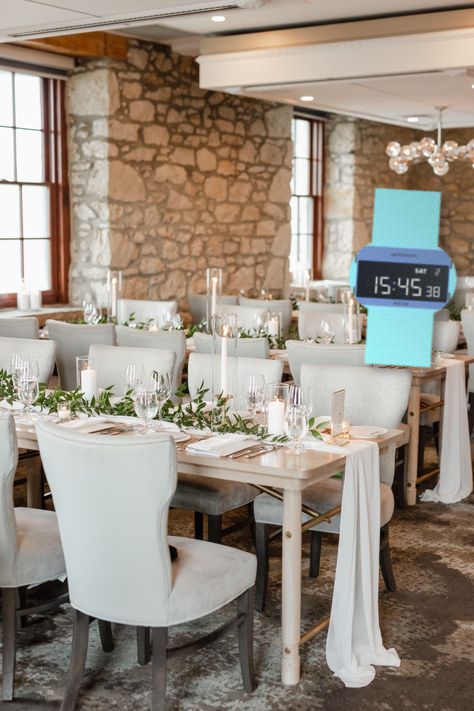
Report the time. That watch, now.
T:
15:45:38
